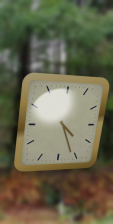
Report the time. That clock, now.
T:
4:26
